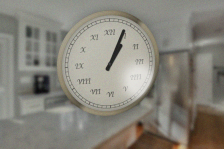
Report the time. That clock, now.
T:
1:04
